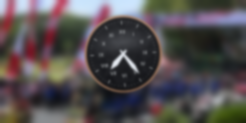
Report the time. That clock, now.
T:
7:24
